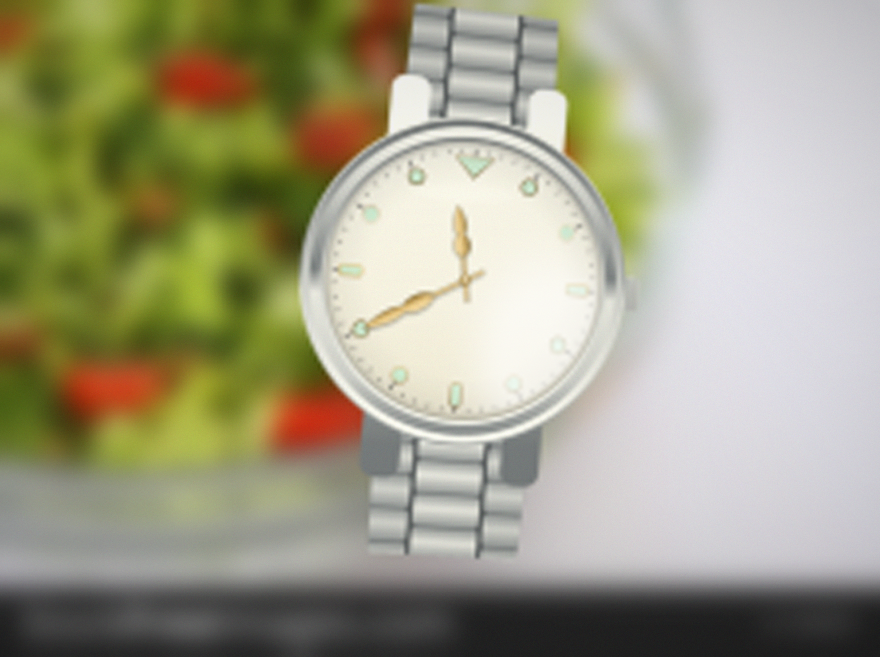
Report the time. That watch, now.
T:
11:40
